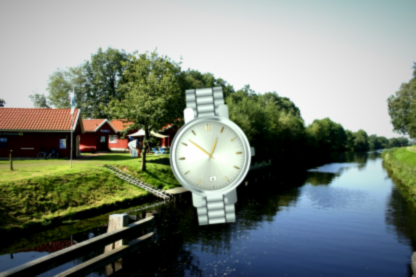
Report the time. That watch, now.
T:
12:52
